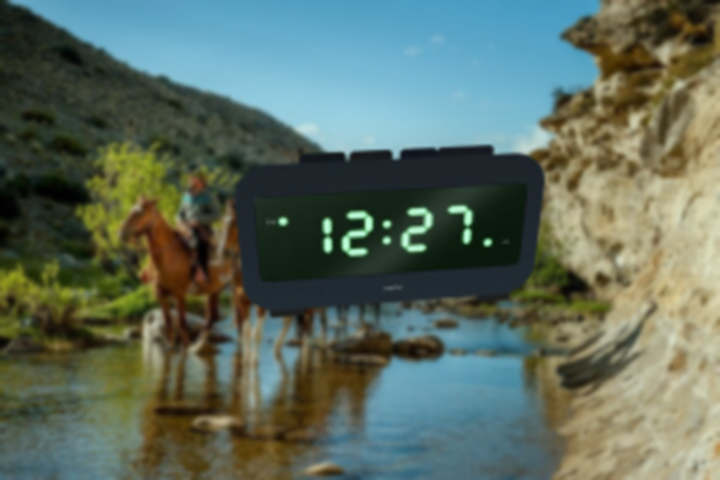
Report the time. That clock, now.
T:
12:27
